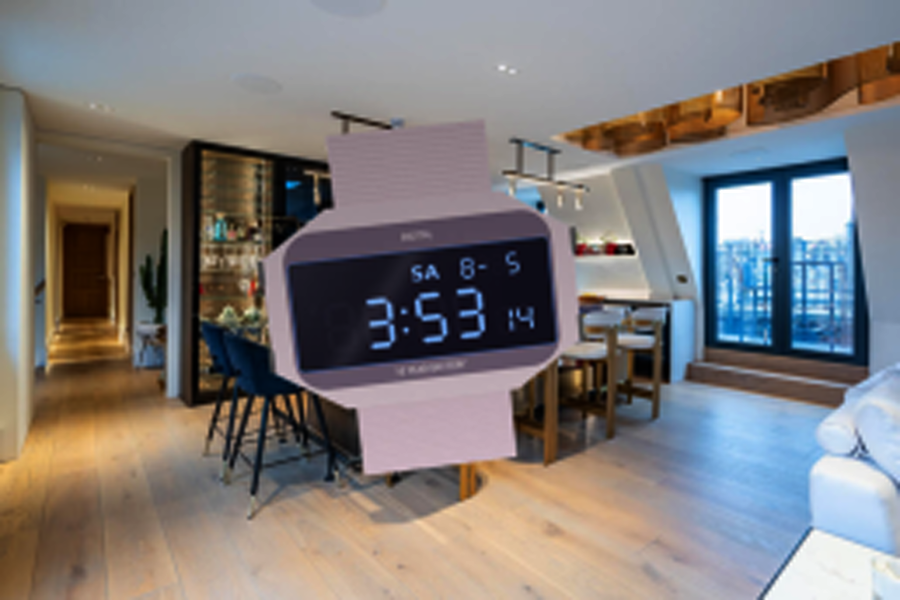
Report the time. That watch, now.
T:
3:53:14
